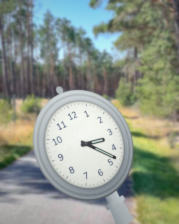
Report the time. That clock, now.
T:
3:23
